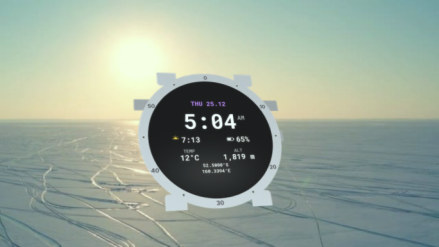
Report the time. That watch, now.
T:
5:04
